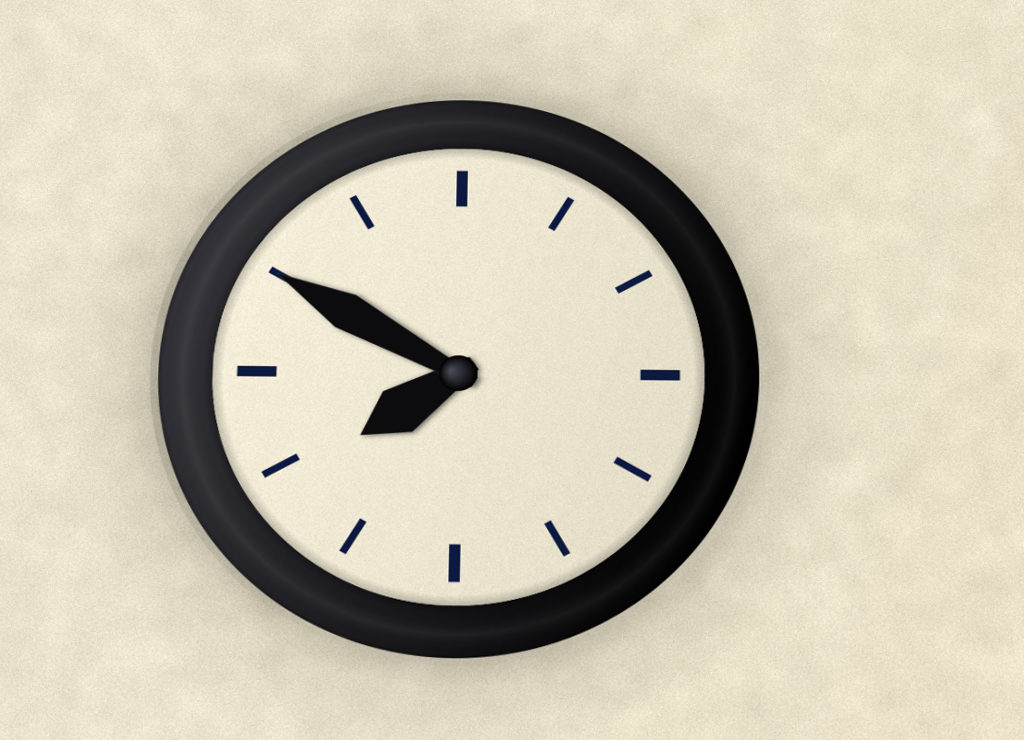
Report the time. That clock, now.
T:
7:50
